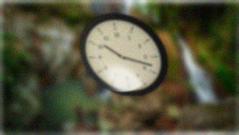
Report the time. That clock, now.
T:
10:18
